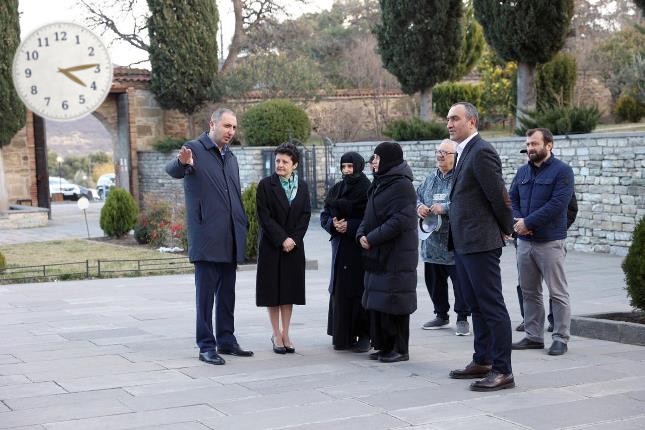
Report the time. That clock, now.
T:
4:14
